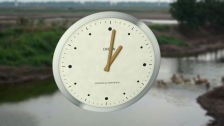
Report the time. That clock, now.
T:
1:01
